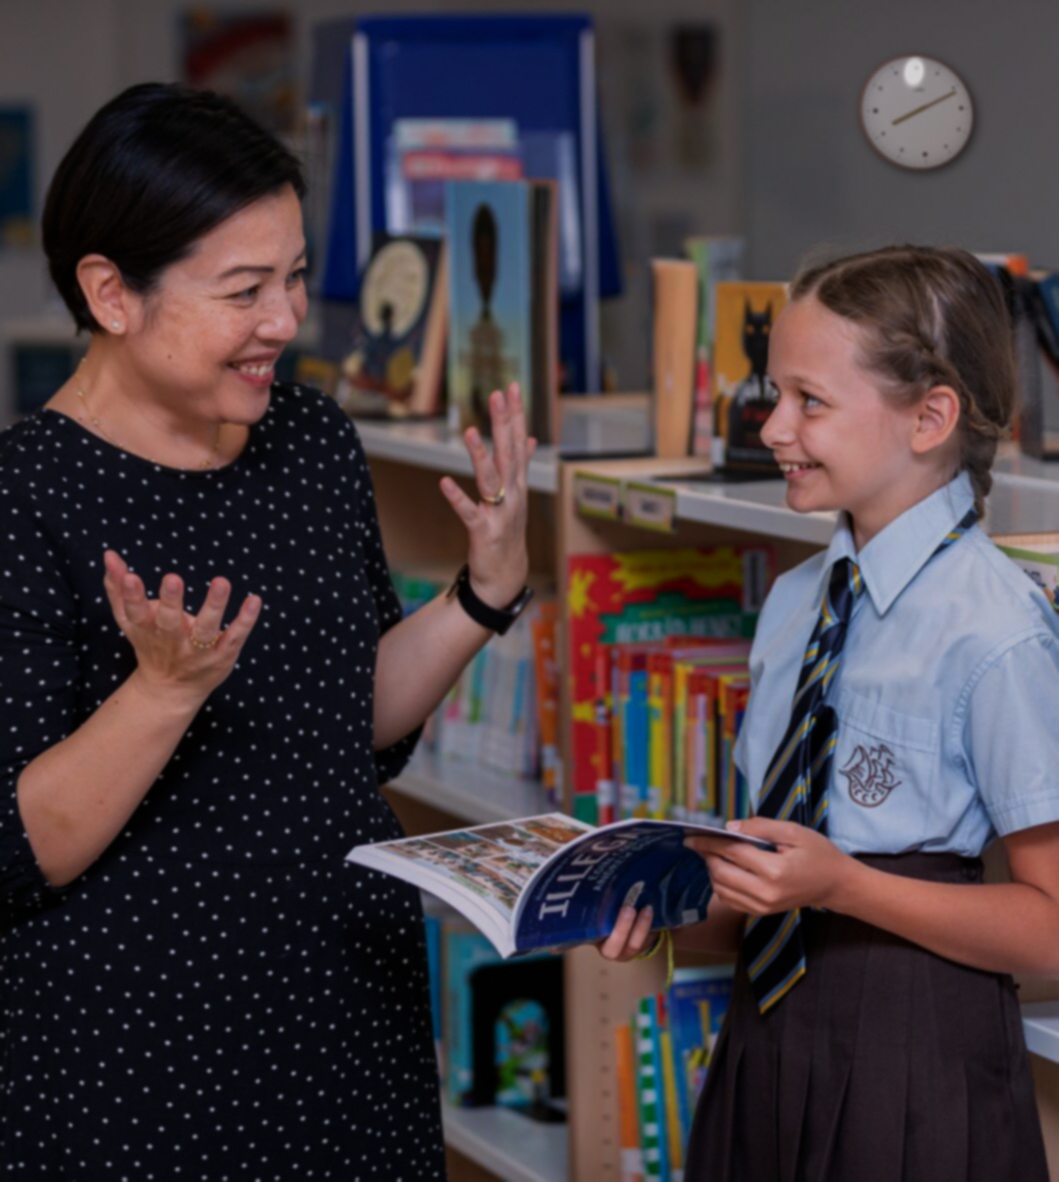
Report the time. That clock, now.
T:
8:11
